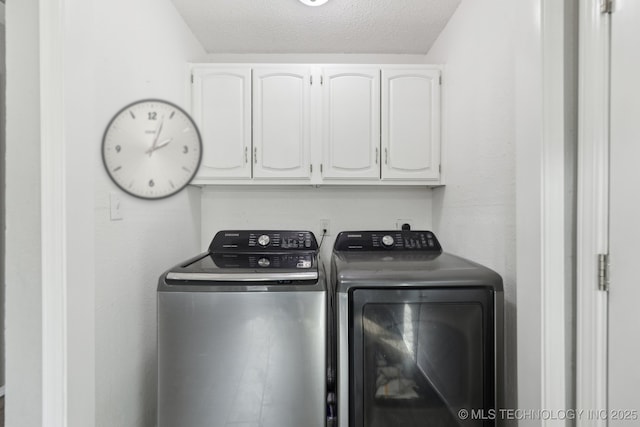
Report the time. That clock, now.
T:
2:03
